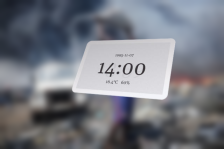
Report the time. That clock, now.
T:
14:00
